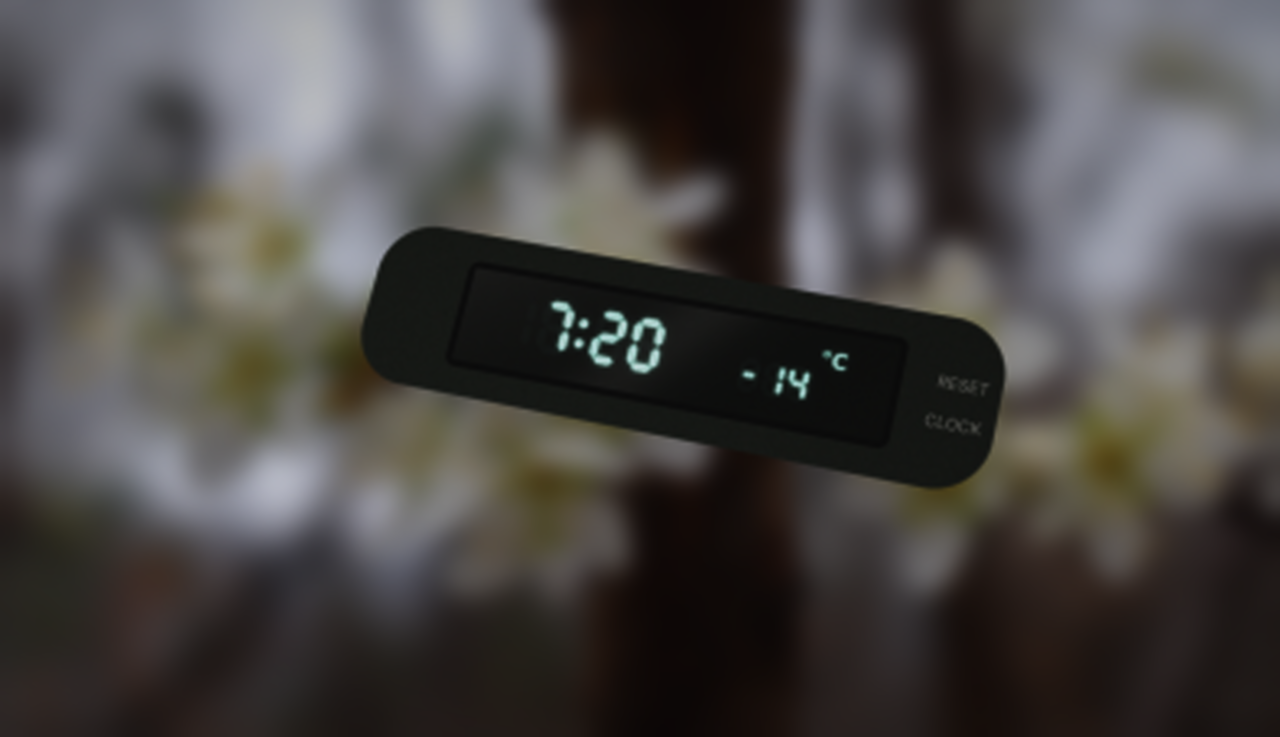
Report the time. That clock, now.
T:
7:20
